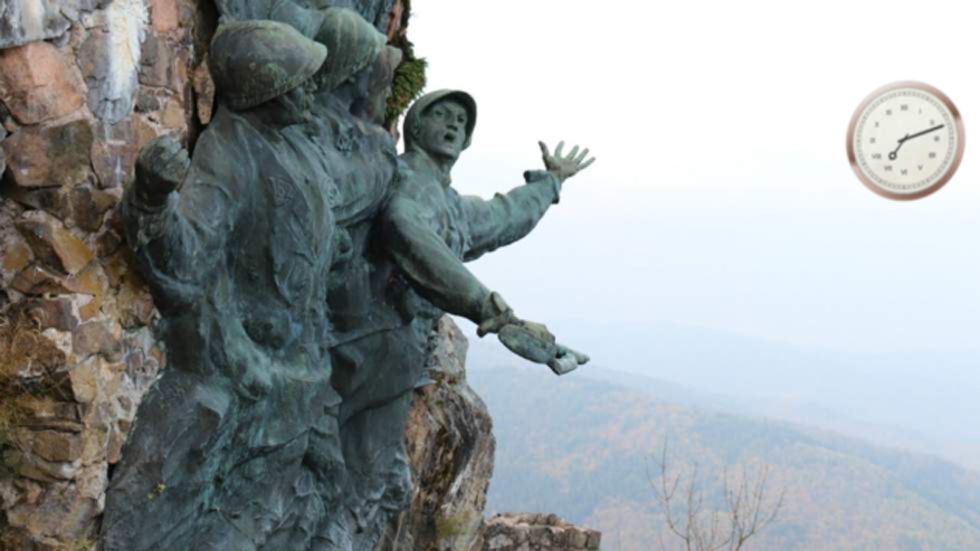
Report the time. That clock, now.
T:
7:12
